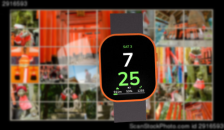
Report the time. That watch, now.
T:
7:25
